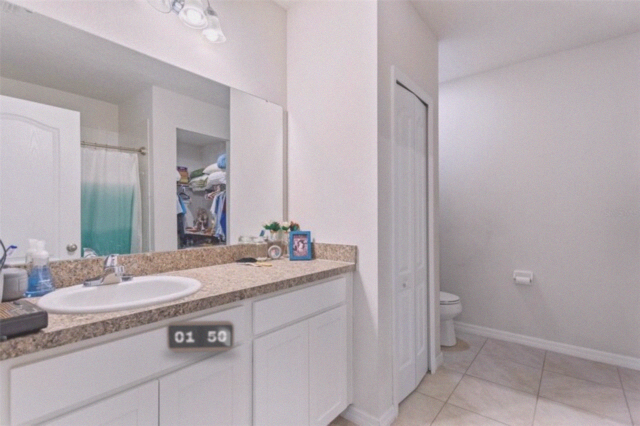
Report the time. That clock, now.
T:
1:50
